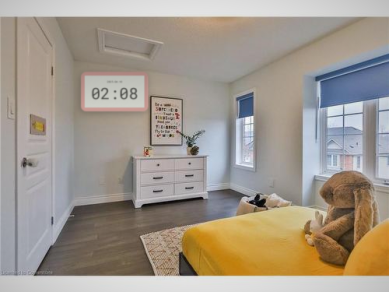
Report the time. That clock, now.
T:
2:08
